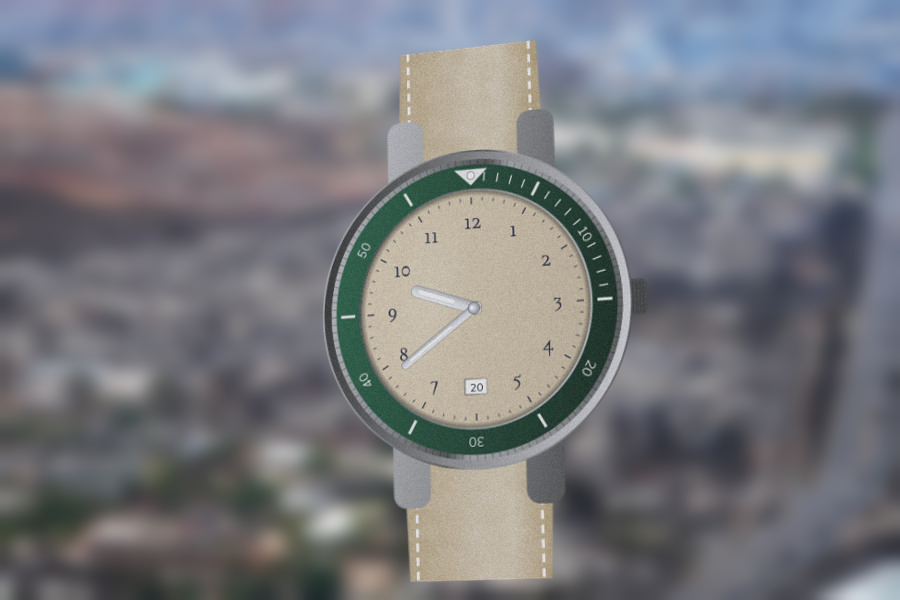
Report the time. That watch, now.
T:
9:39
